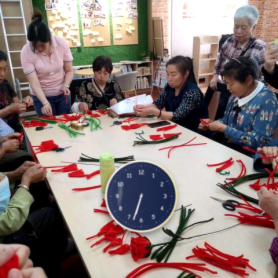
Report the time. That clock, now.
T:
6:33
